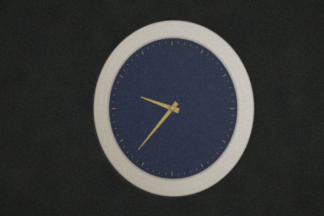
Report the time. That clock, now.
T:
9:37
